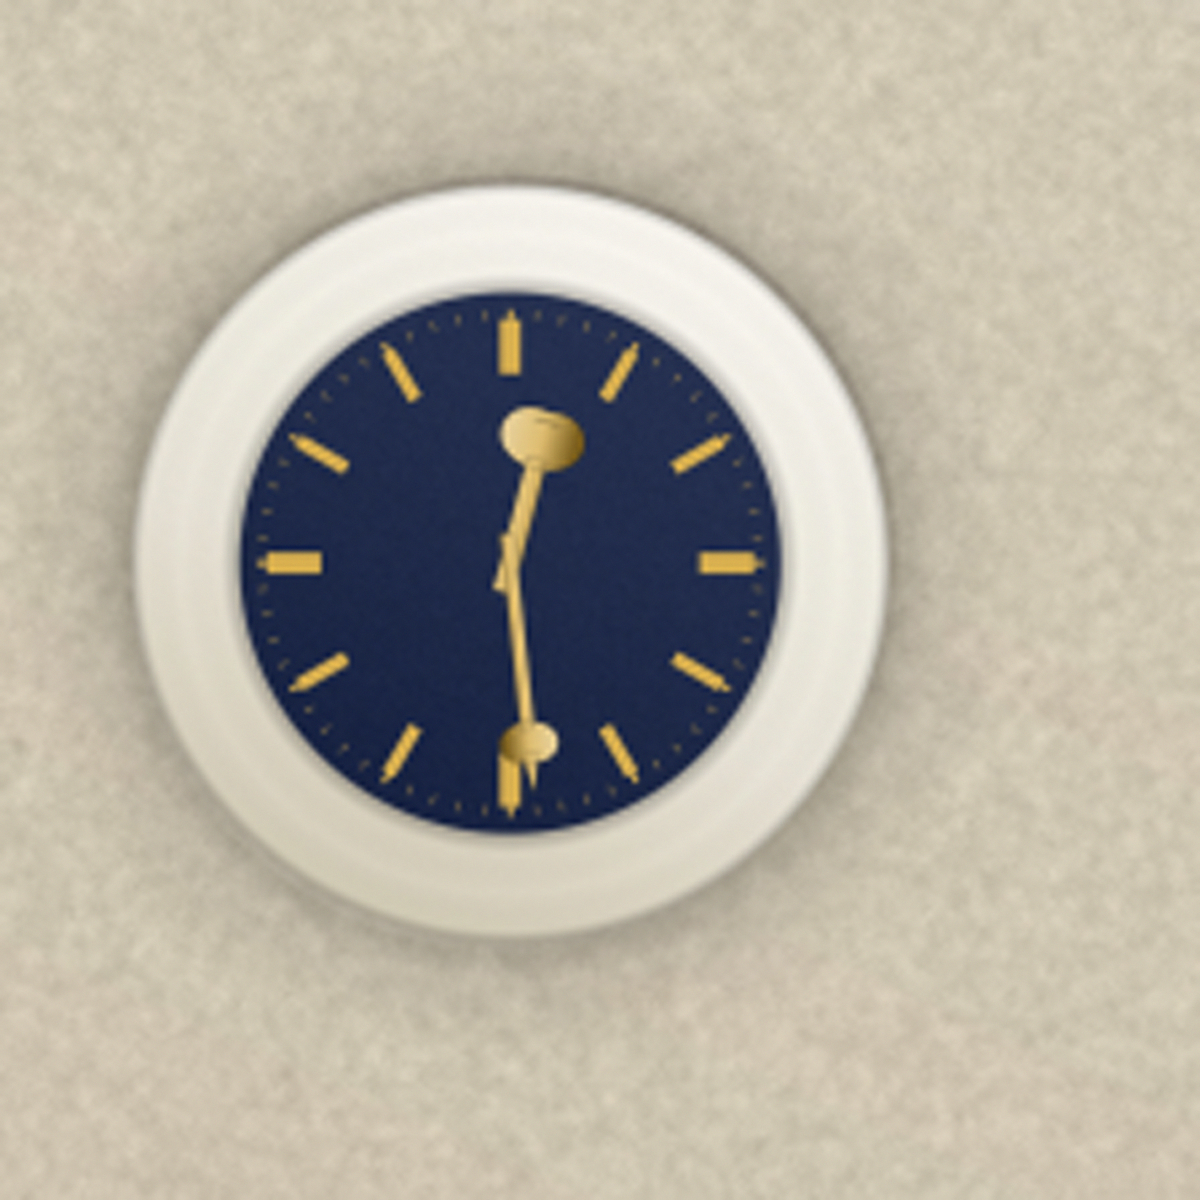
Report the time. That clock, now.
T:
12:29
